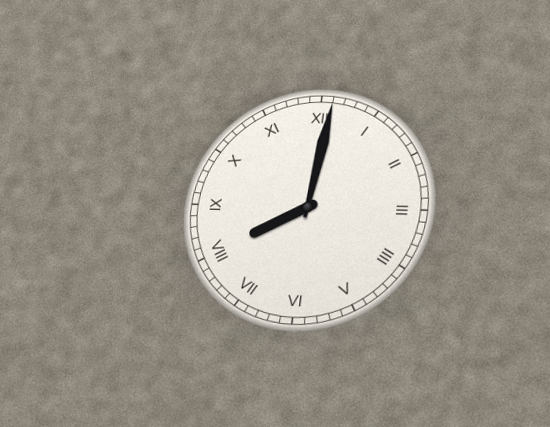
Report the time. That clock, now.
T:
8:01
